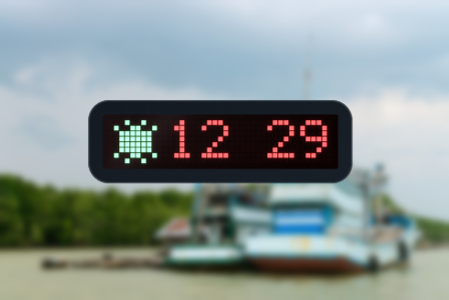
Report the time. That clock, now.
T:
12:29
